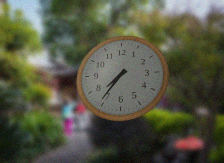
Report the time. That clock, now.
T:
7:36
